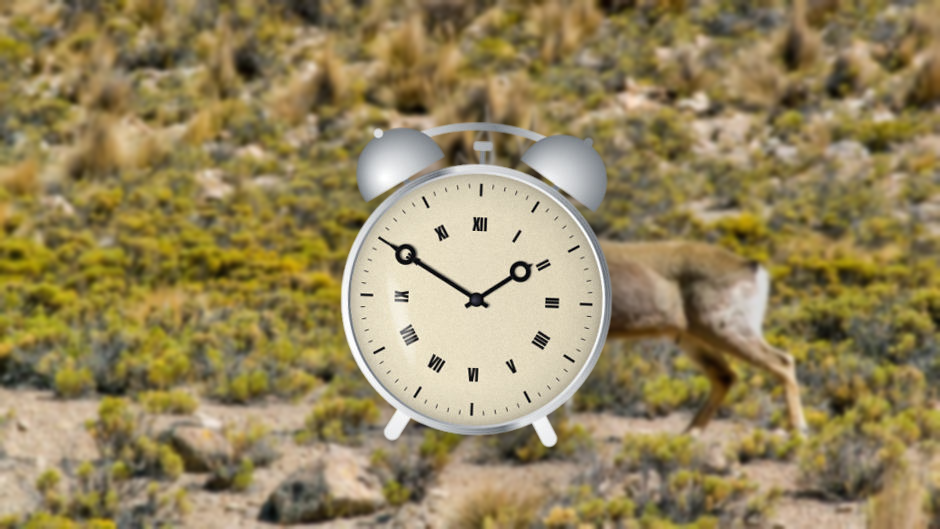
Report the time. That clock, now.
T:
1:50
